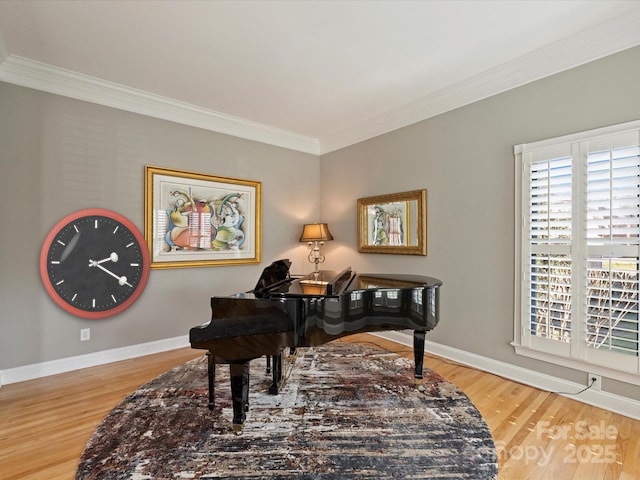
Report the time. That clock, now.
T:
2:20
